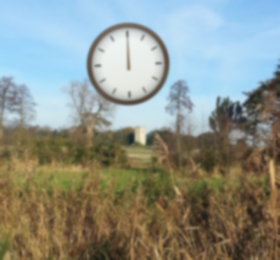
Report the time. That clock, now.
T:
12:00
